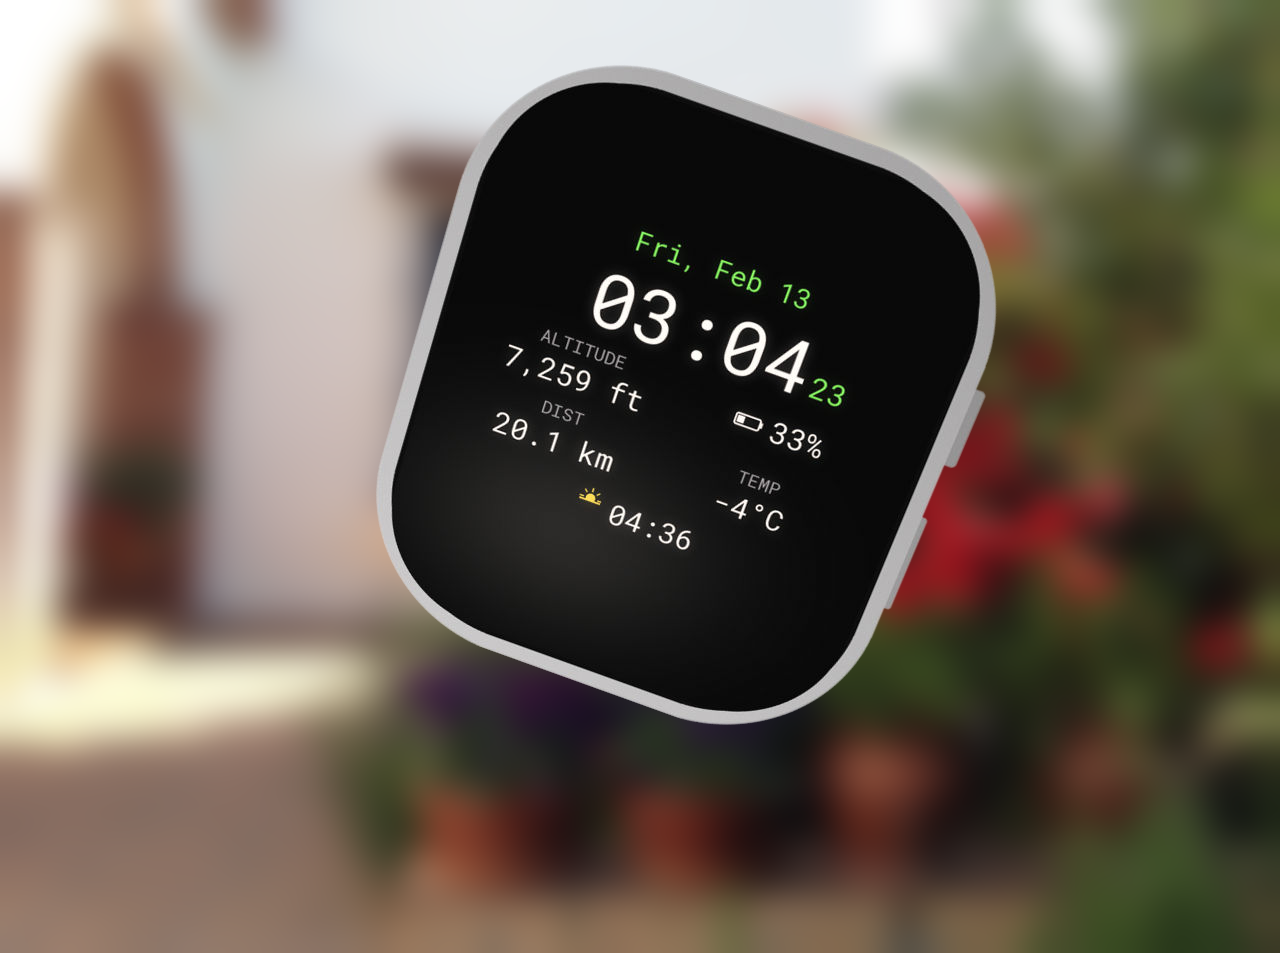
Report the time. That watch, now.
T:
3:04:23
